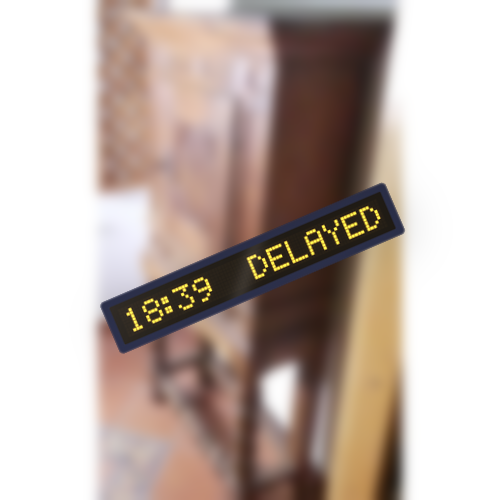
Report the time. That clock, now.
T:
18:39
